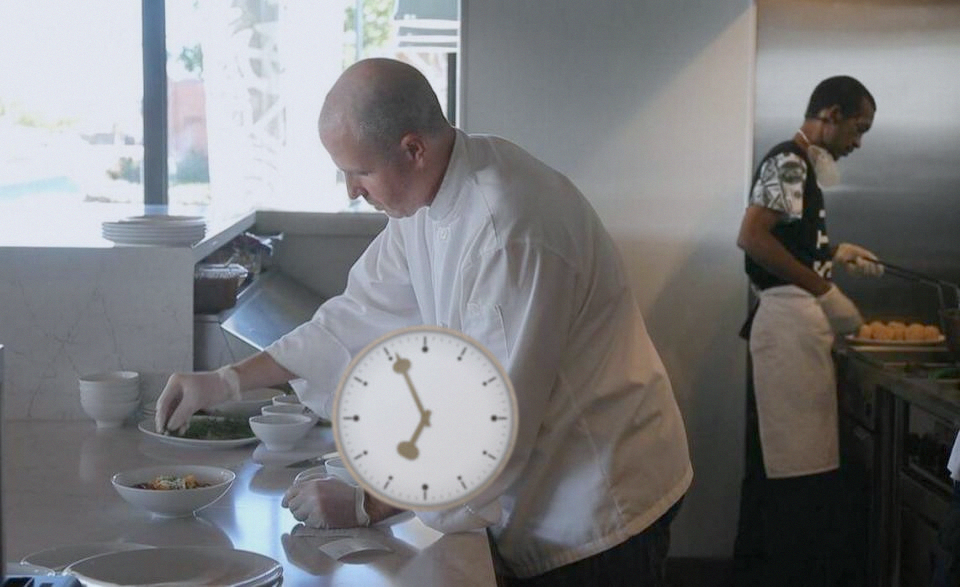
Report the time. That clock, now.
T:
6:56
